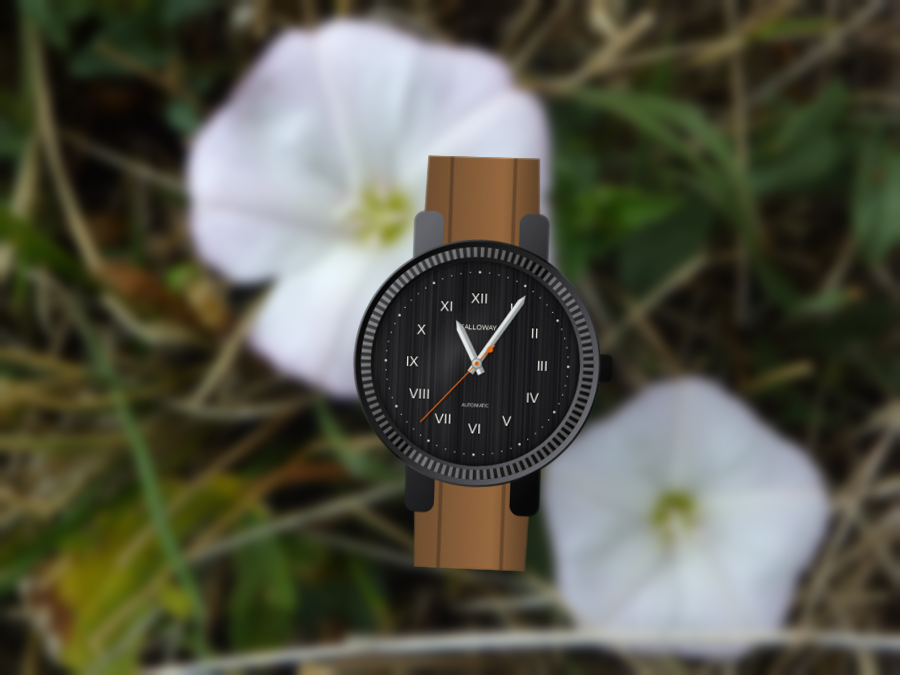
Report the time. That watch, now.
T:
11:05:37
